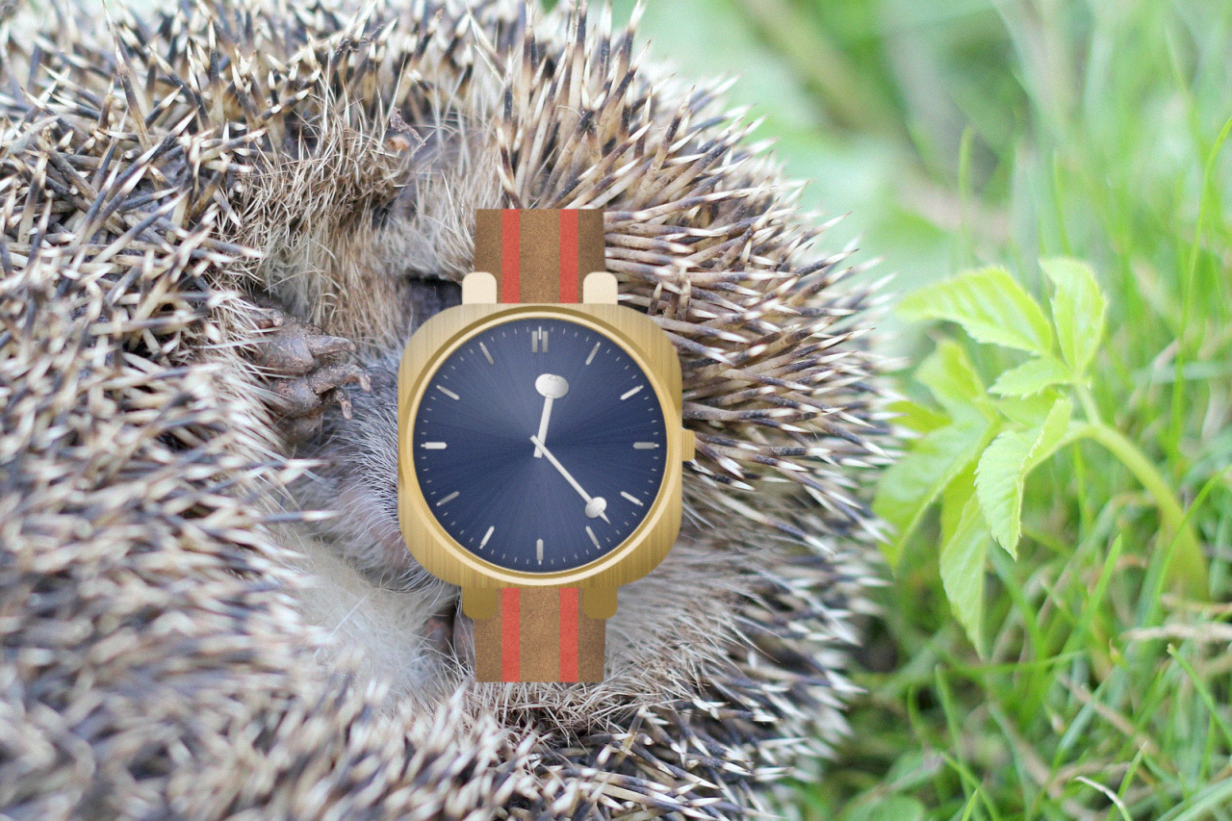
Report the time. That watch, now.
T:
12:23
